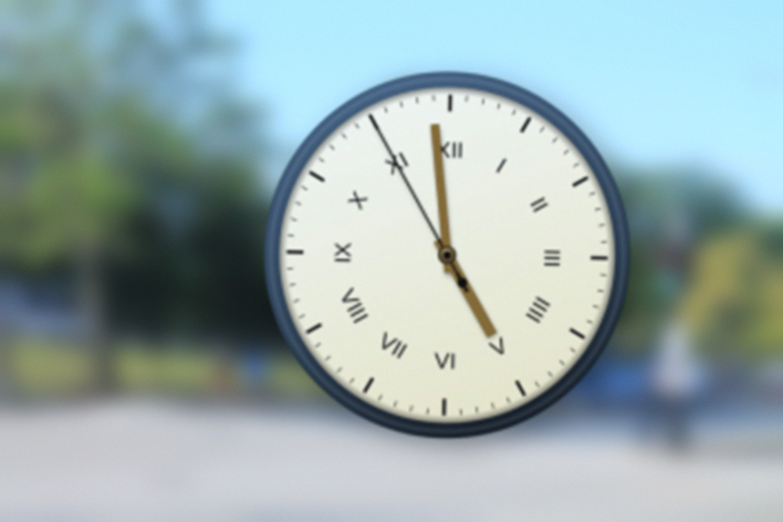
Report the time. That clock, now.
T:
4:58:55
